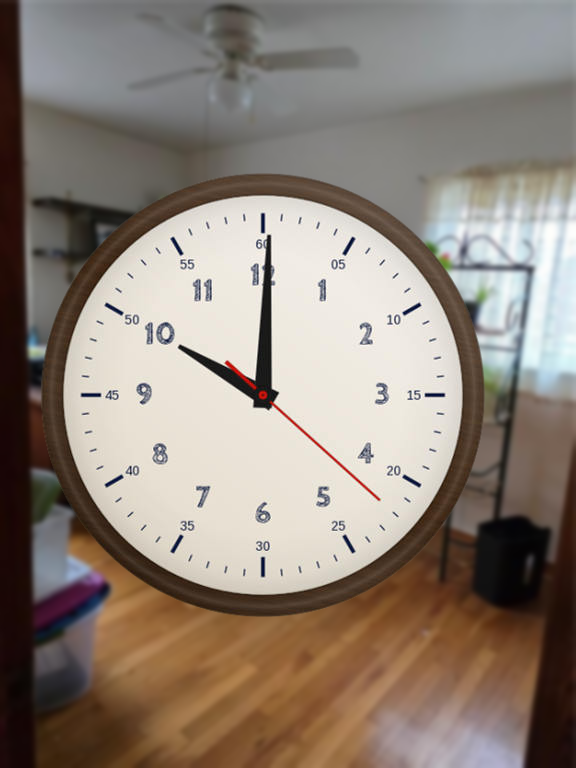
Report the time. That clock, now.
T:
10:00:22
